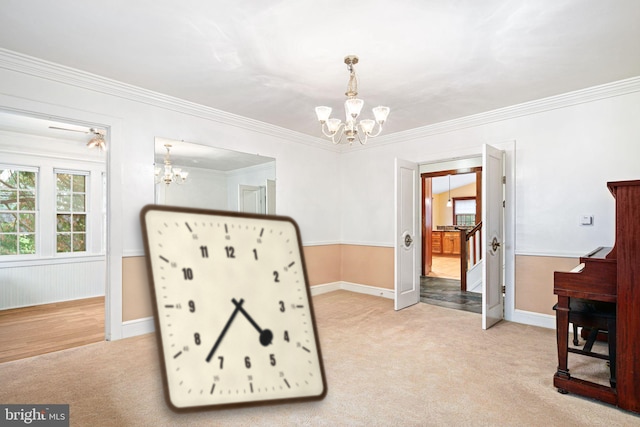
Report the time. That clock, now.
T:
4:37
